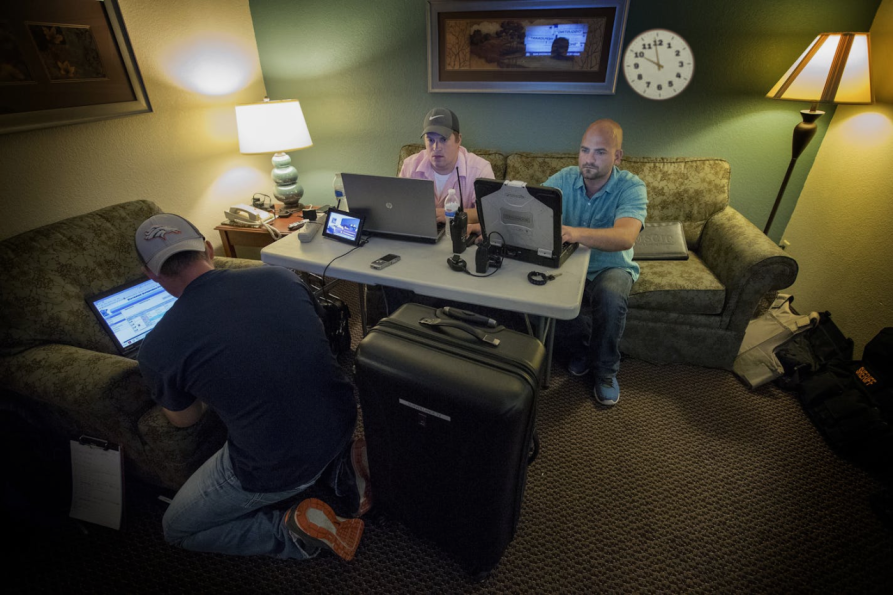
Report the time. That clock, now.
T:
9:59
